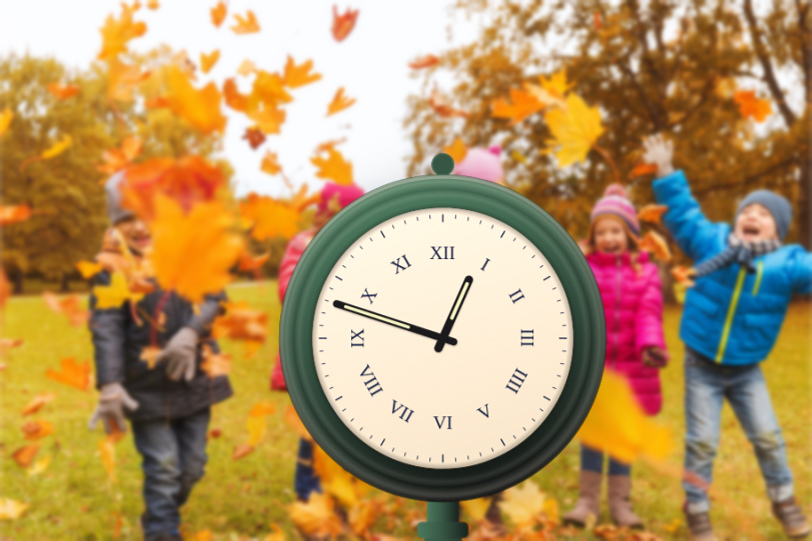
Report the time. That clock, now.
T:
12:48
